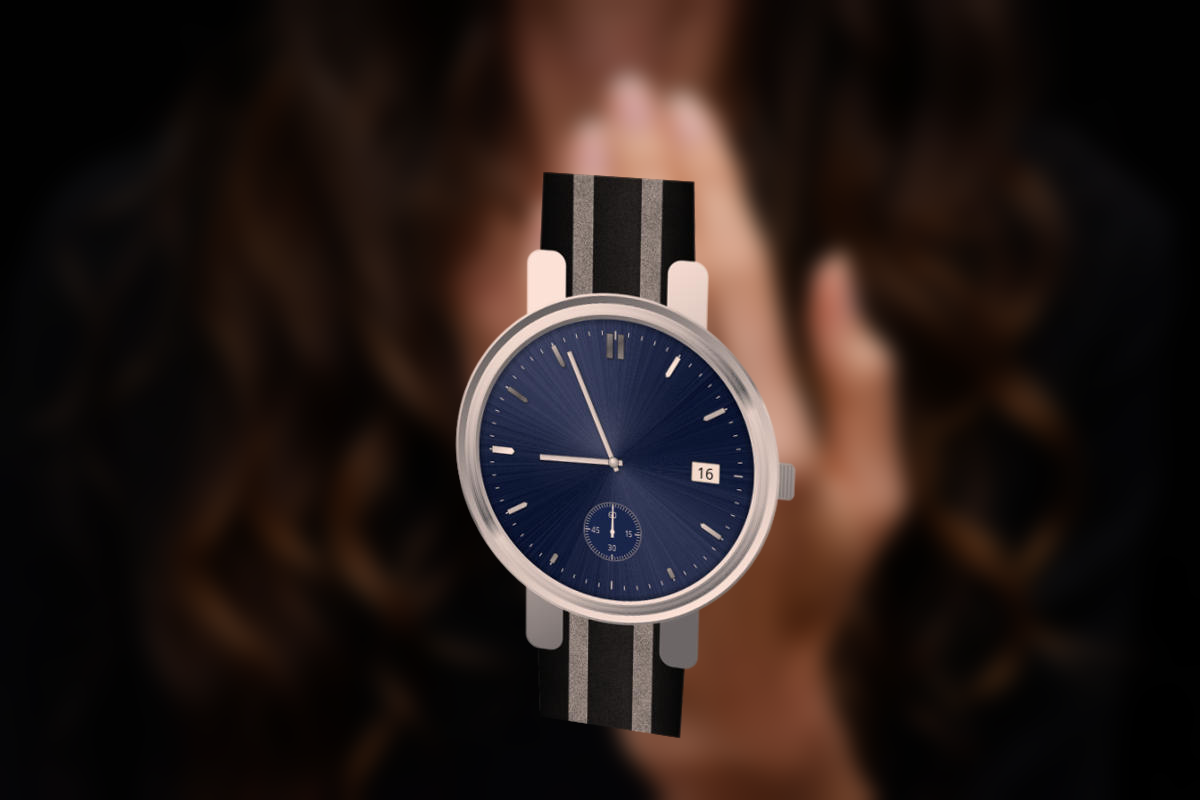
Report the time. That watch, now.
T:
8:56
